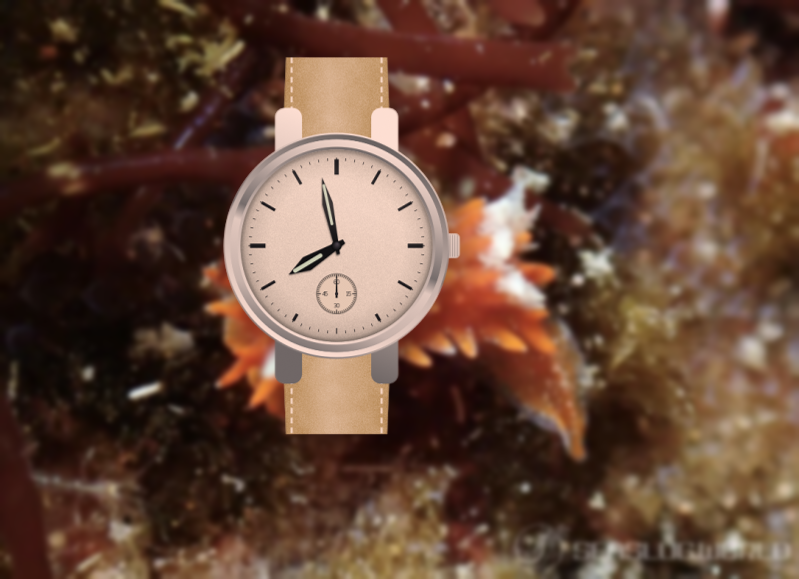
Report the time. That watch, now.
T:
7:58
